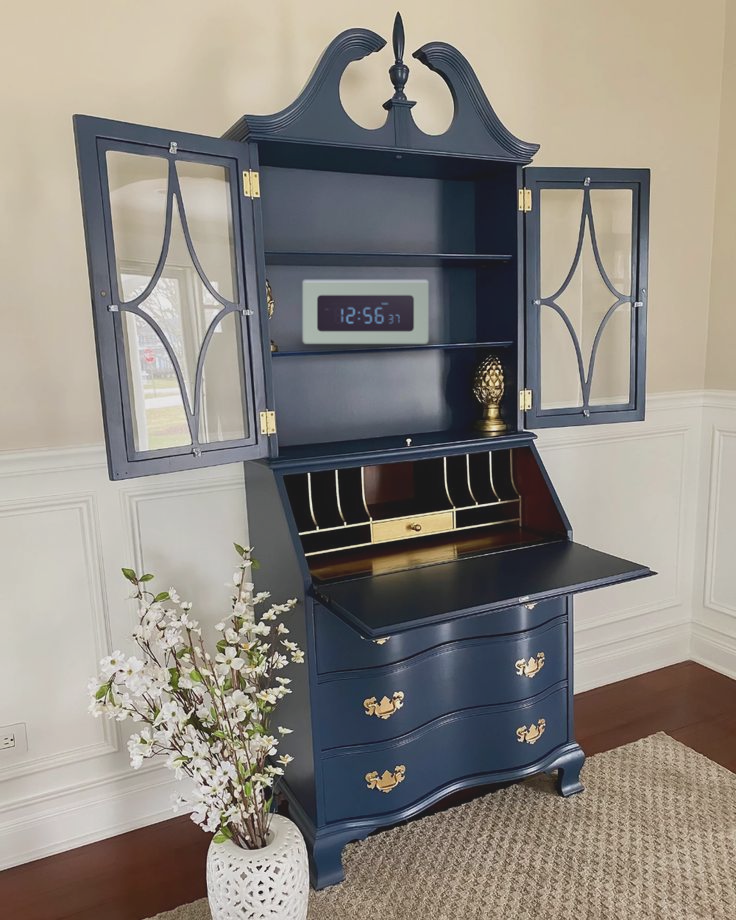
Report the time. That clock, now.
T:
12:56:37
